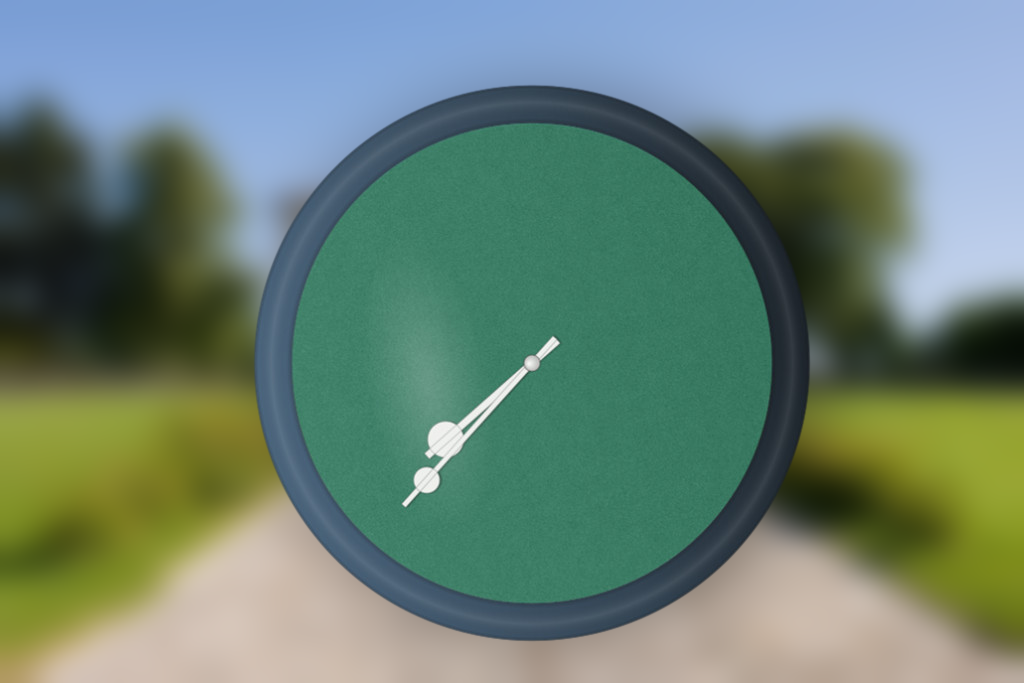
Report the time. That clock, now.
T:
7:37
